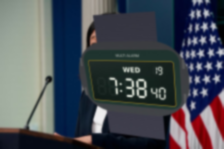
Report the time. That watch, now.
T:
7:38:40
